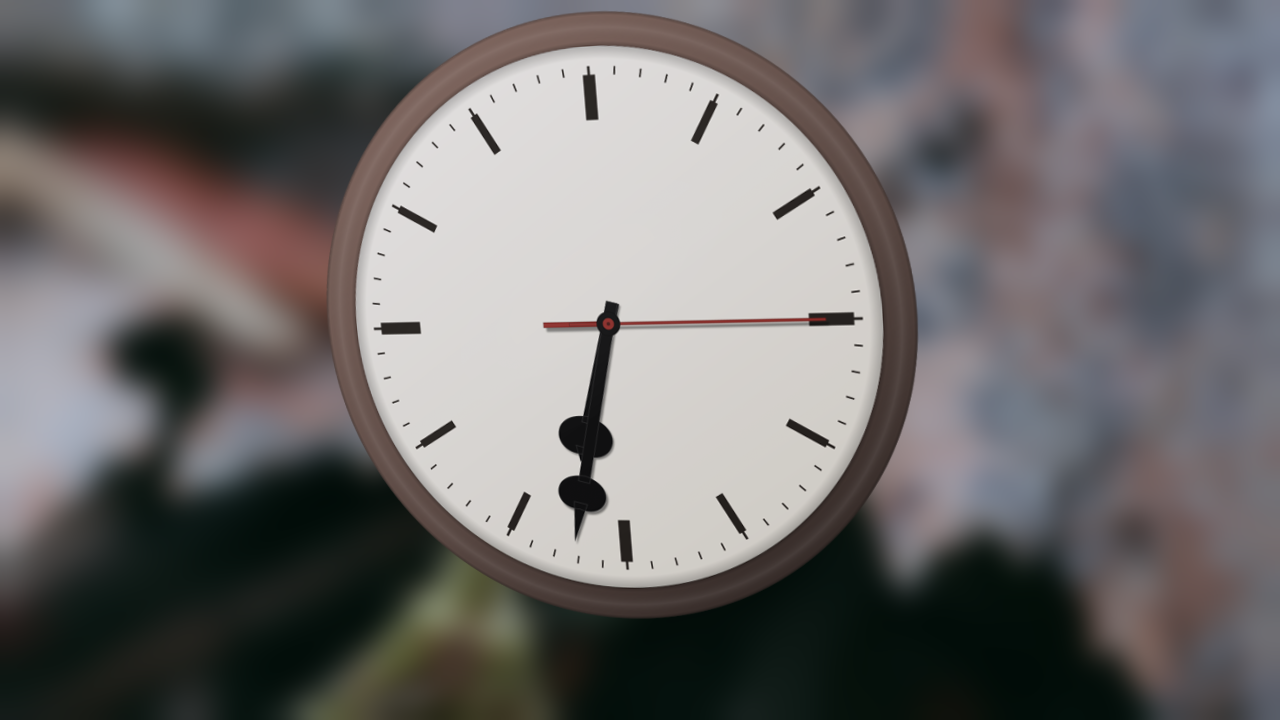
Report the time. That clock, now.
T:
6:32:15
